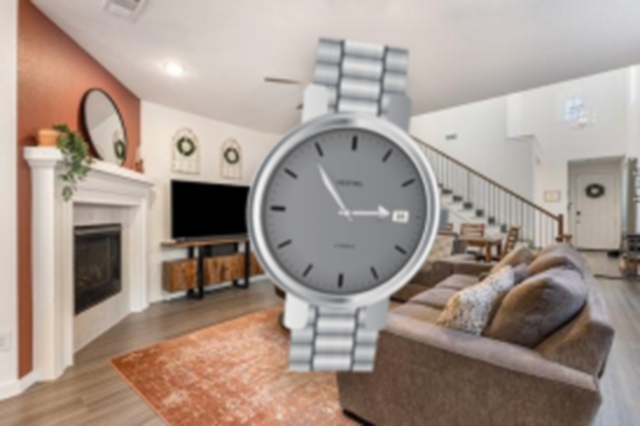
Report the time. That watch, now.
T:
2:54
